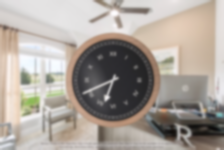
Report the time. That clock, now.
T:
6:41
